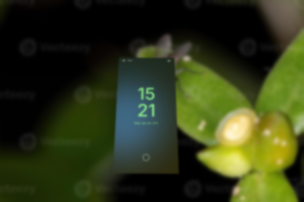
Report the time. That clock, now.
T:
15:21
